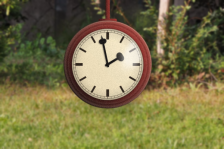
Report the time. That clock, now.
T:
1:58
